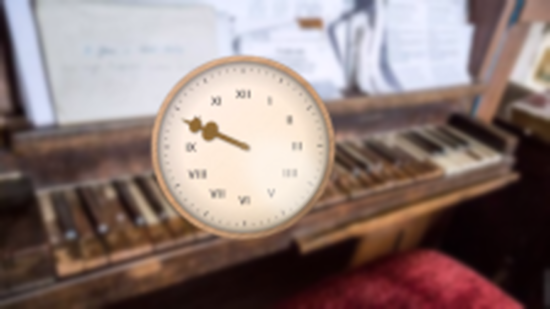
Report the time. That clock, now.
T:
9:49
